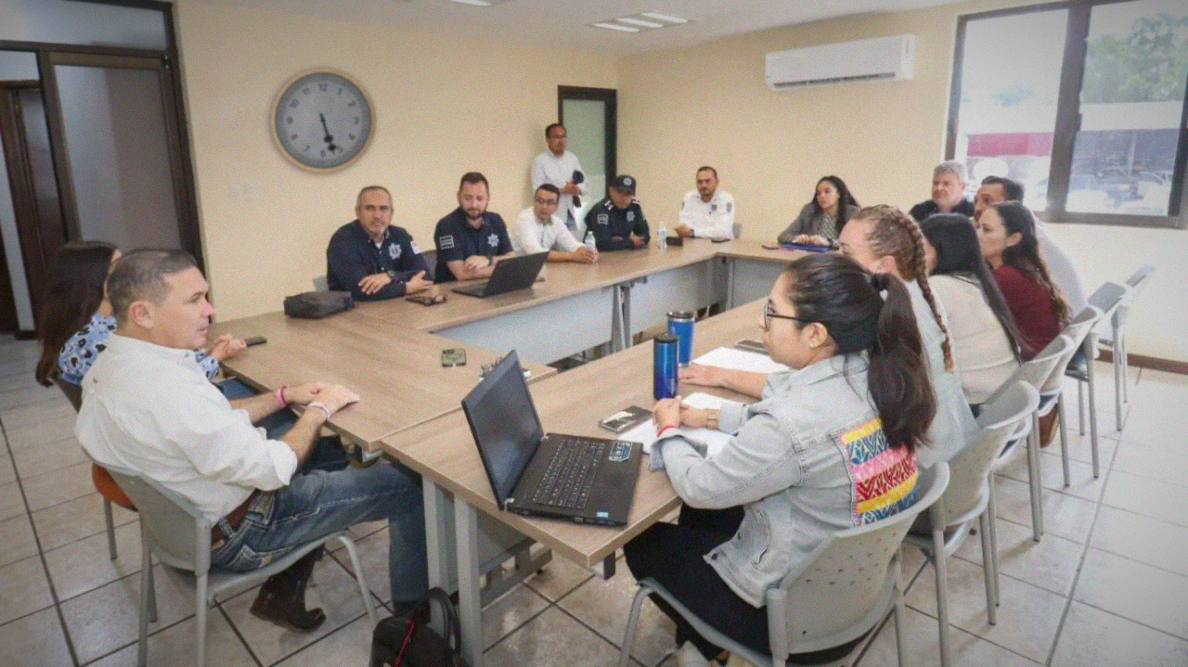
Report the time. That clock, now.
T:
5:27
